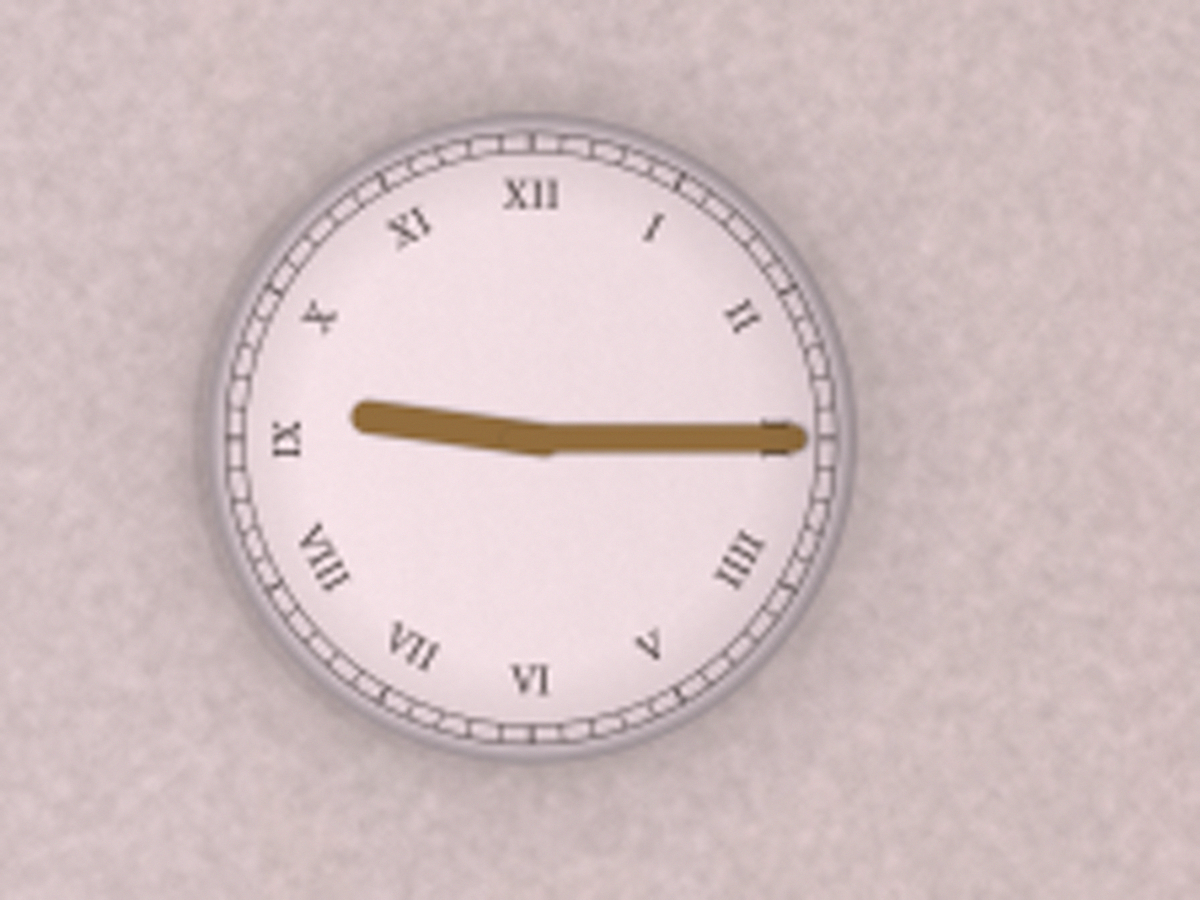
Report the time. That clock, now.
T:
9:15
